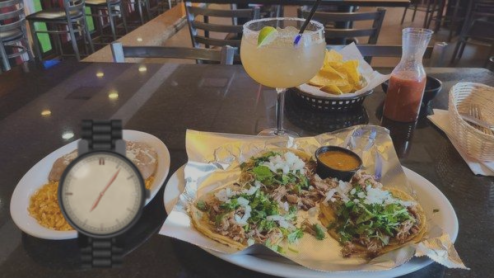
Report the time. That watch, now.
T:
7:06
